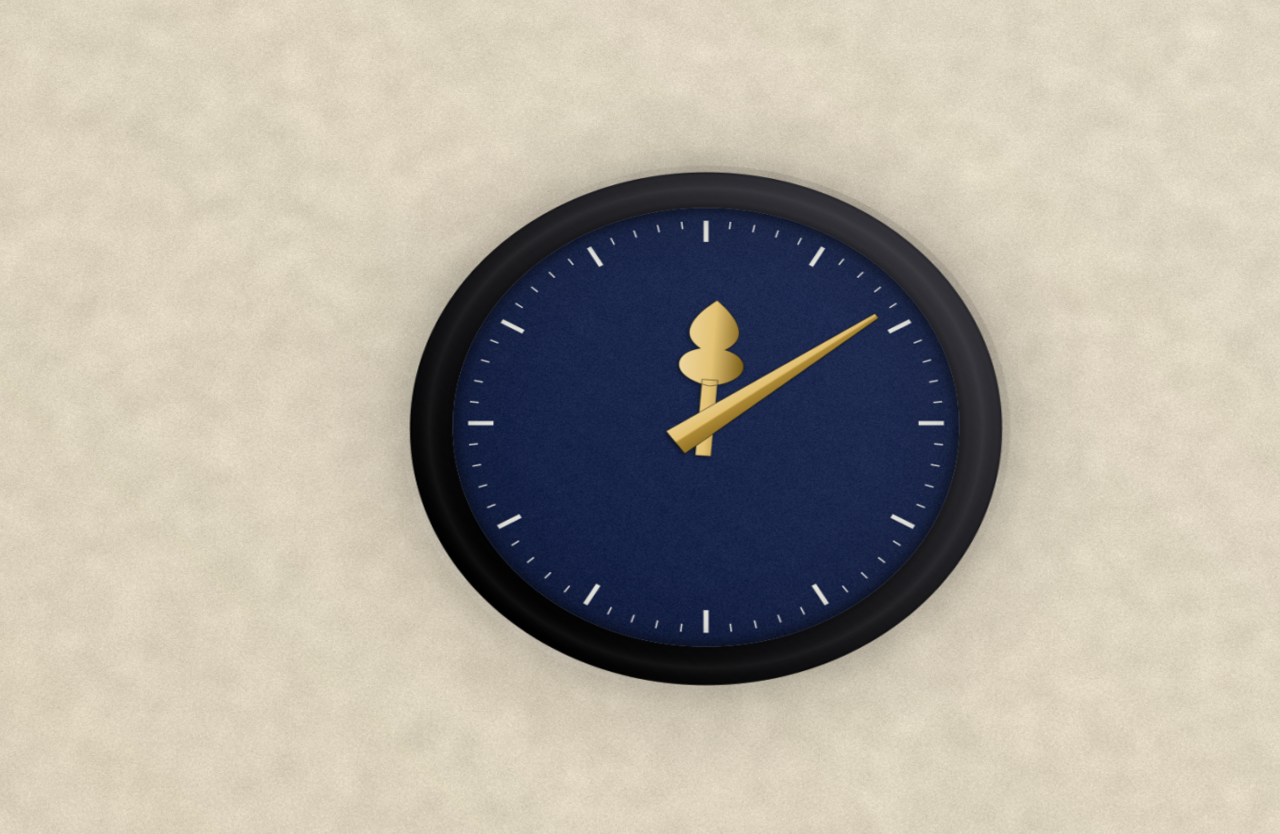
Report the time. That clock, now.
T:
12:09
